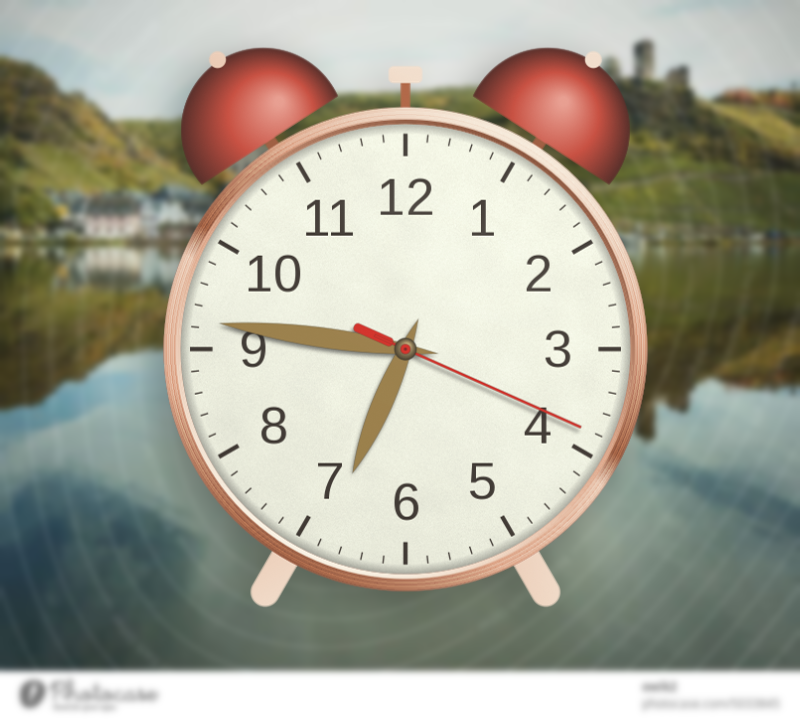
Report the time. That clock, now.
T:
6:46:19
